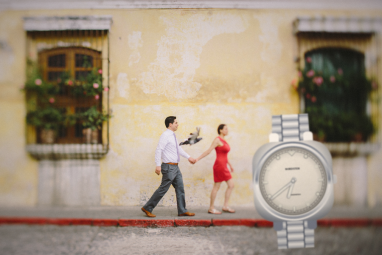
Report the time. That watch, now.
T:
6:39
